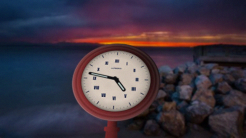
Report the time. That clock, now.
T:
4:47
